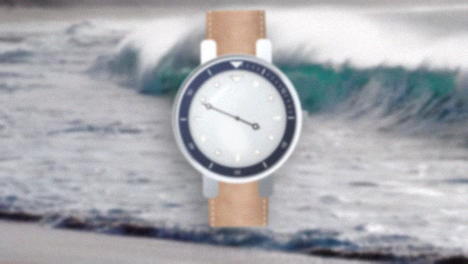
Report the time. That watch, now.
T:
3:49
